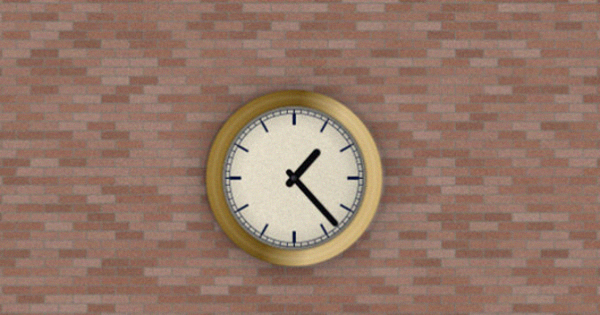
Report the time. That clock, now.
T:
1:23
